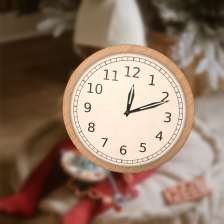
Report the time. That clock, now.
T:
12:11
